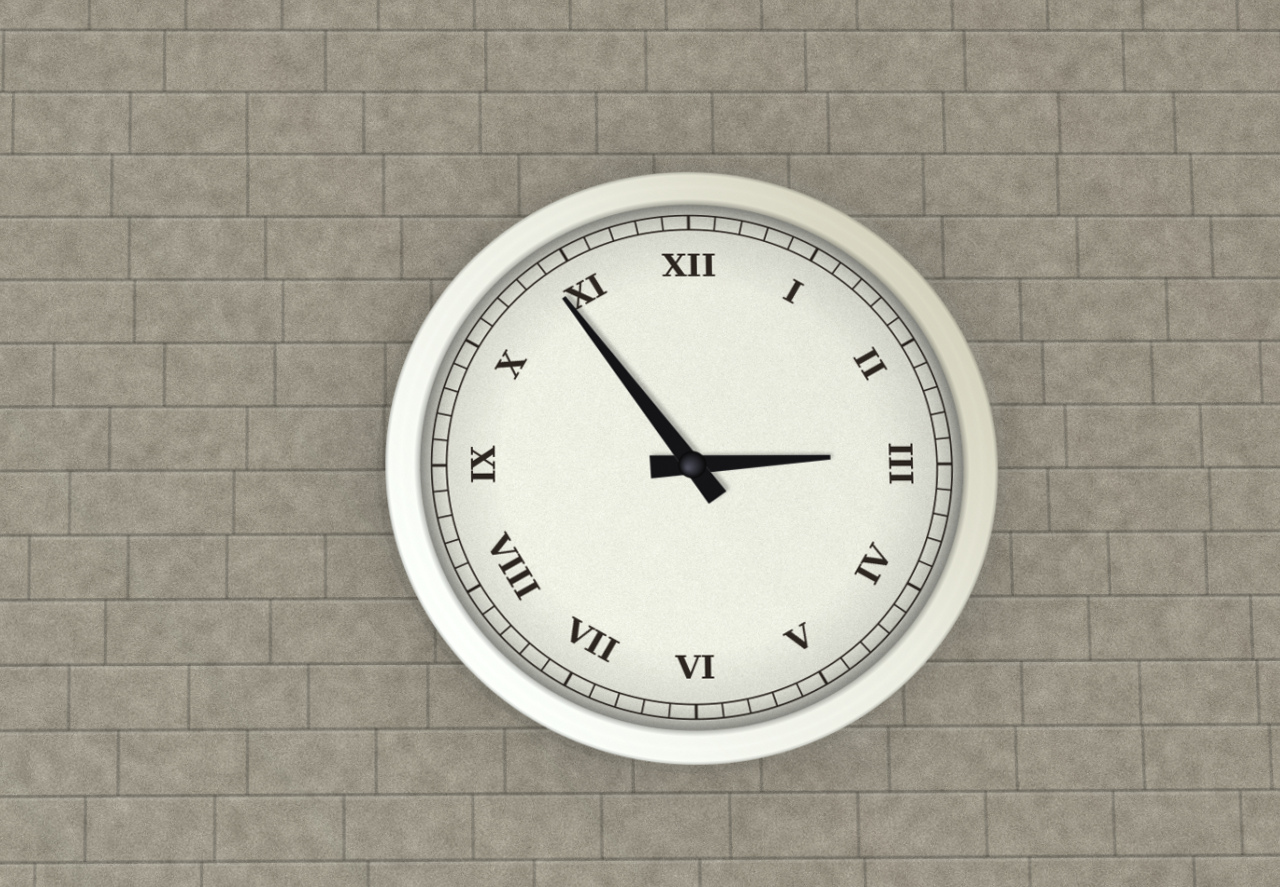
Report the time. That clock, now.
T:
2:54
